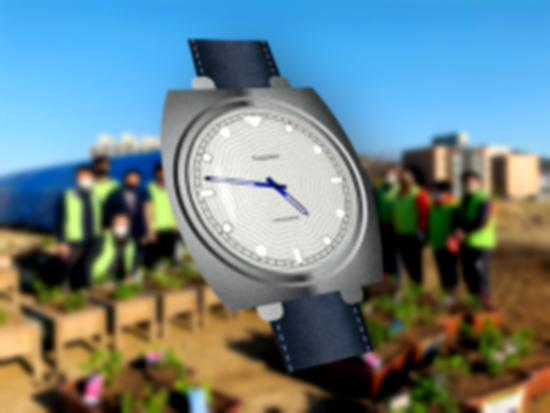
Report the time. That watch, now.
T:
4:47
